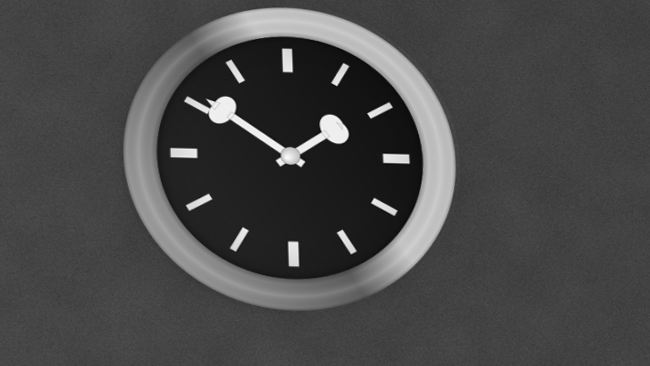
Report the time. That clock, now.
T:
1:51
